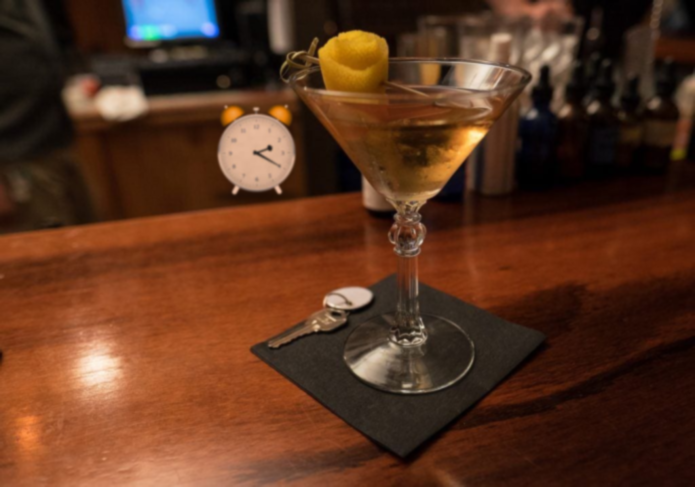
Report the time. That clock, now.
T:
2:20
